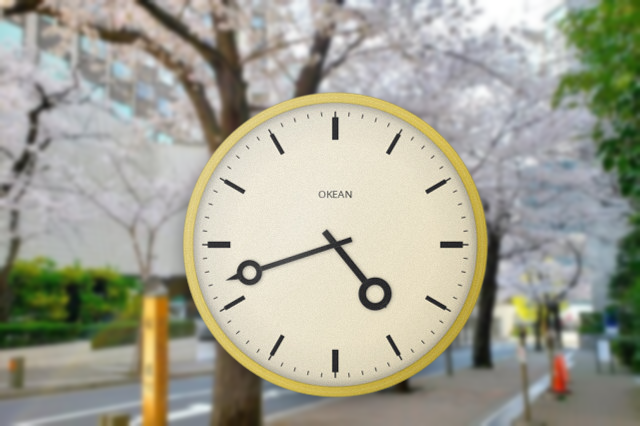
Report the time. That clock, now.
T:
4:42
